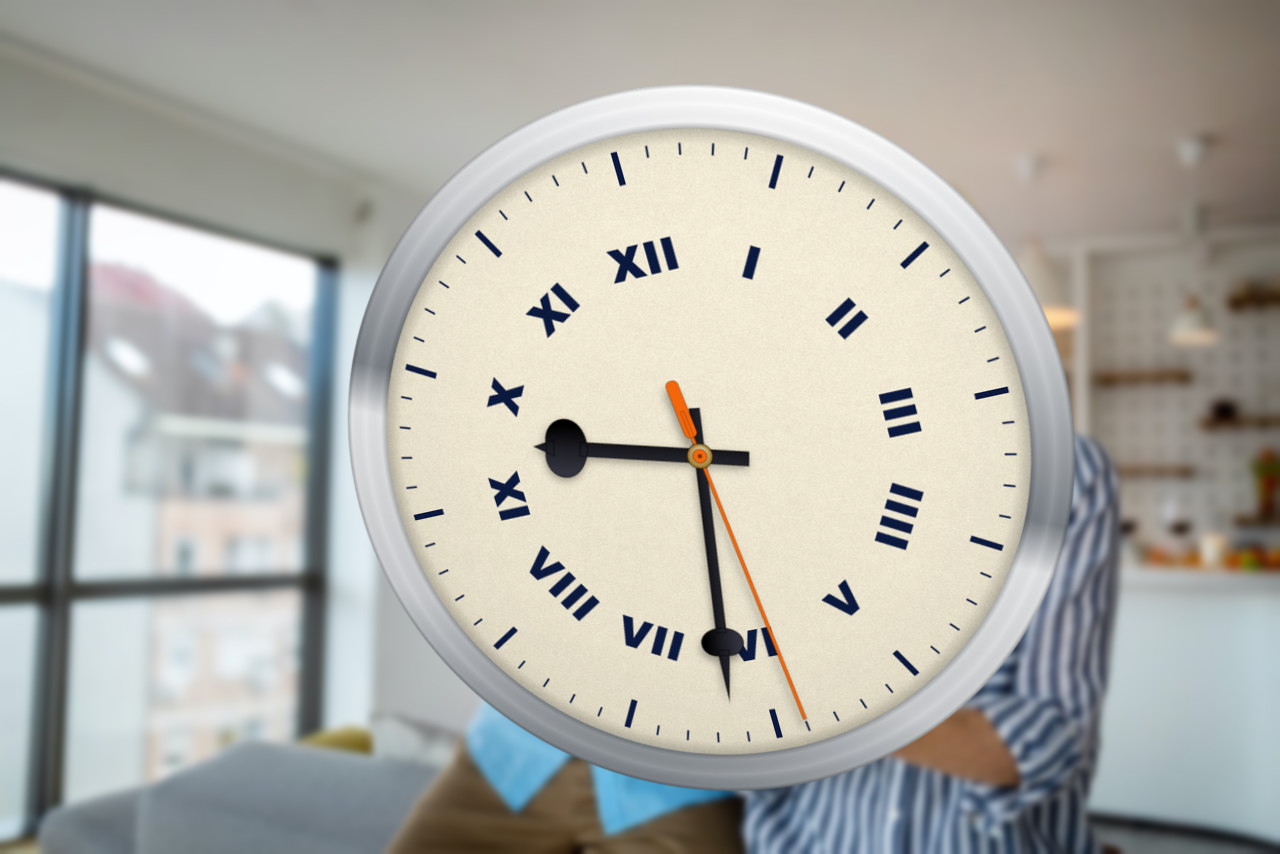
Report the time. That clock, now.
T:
9:31:29
